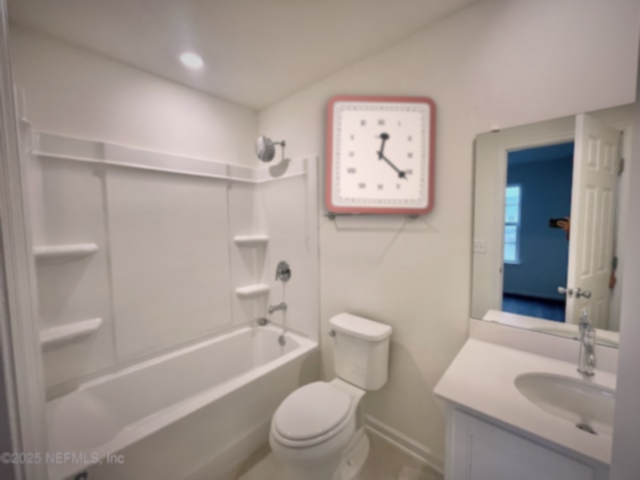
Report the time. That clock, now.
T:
12:22
